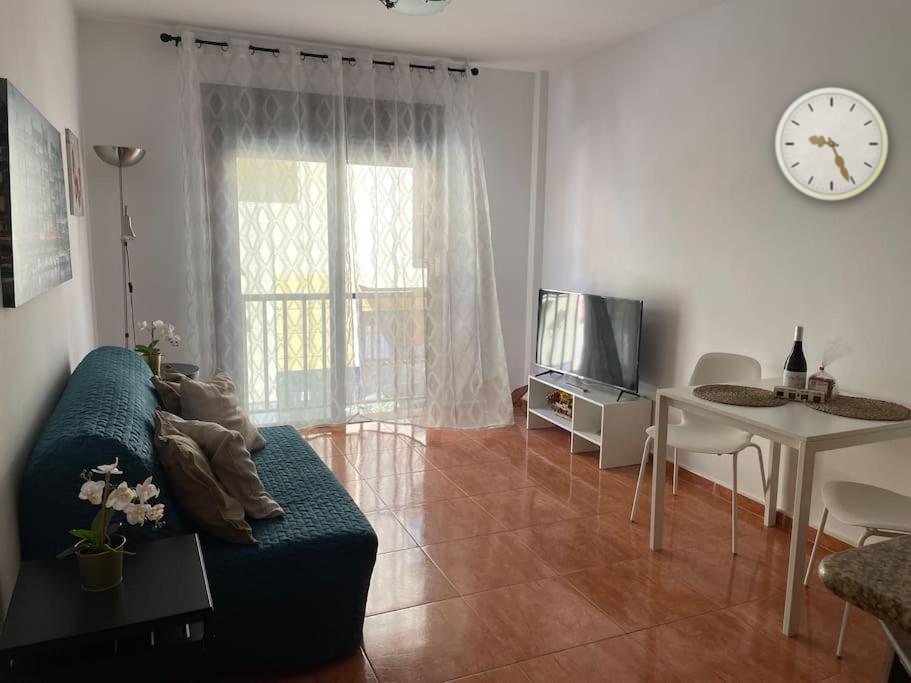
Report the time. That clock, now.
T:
9:26
